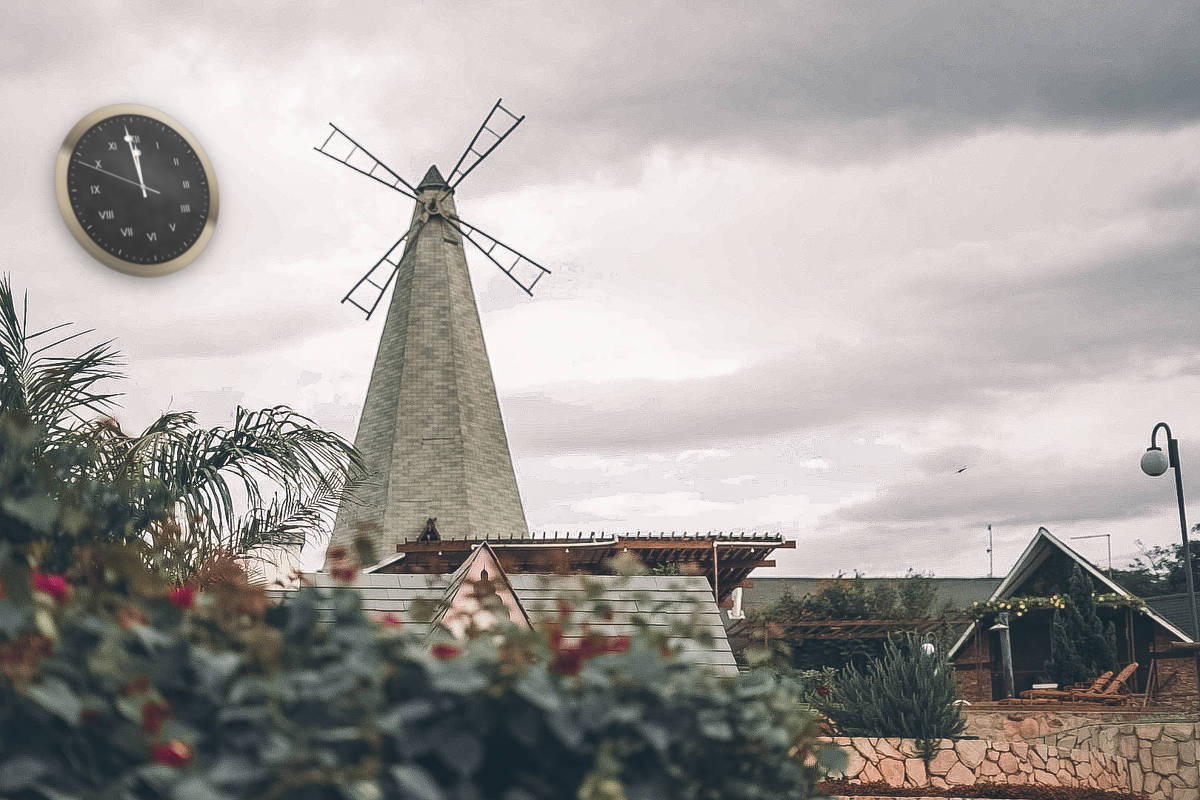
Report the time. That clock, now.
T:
11:58:49
